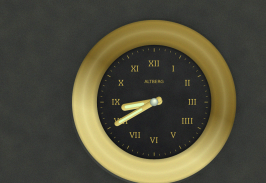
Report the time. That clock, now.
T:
8:40
